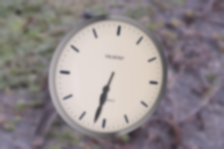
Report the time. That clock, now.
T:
6:32
